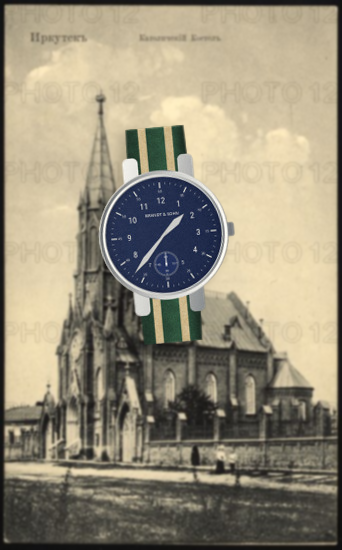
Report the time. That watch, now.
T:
1:37
